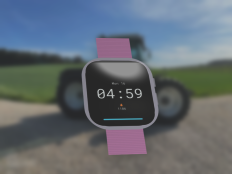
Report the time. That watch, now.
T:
4:59
